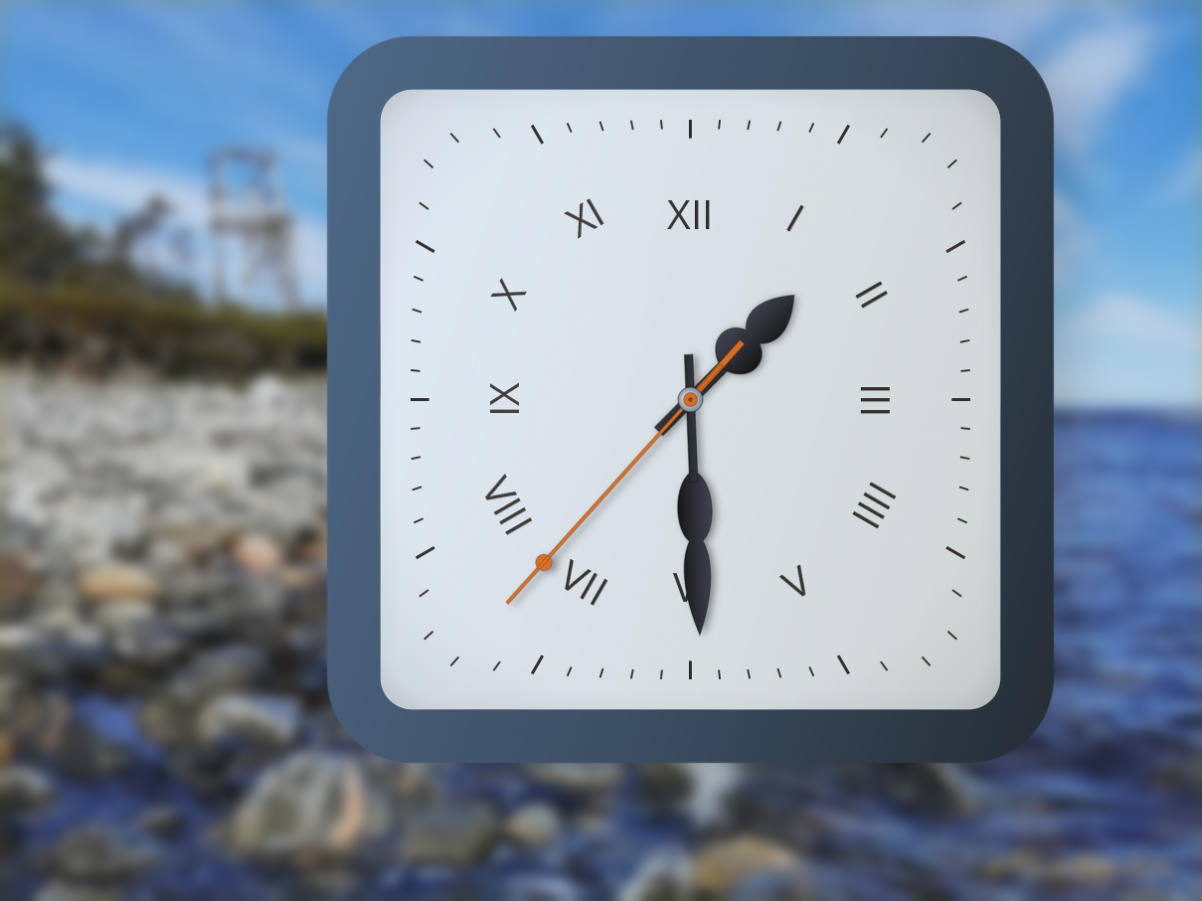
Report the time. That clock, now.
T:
1:29:37
